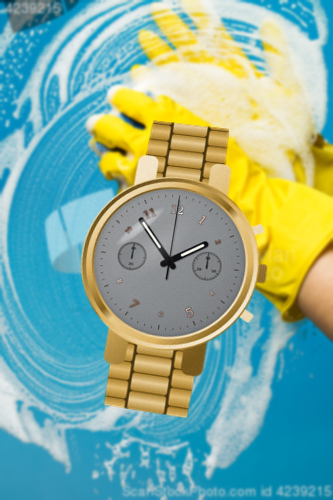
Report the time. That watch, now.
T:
1:53
